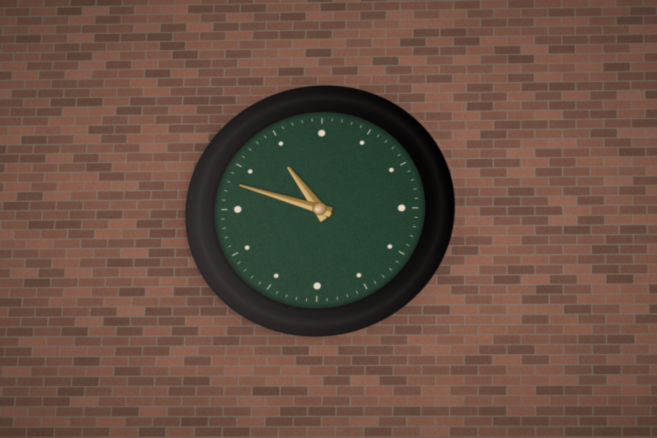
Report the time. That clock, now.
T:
10:48
